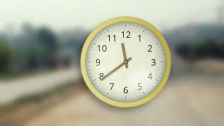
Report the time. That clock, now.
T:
11:39
